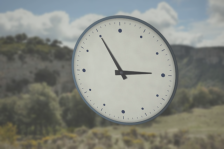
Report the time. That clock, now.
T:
2:55
